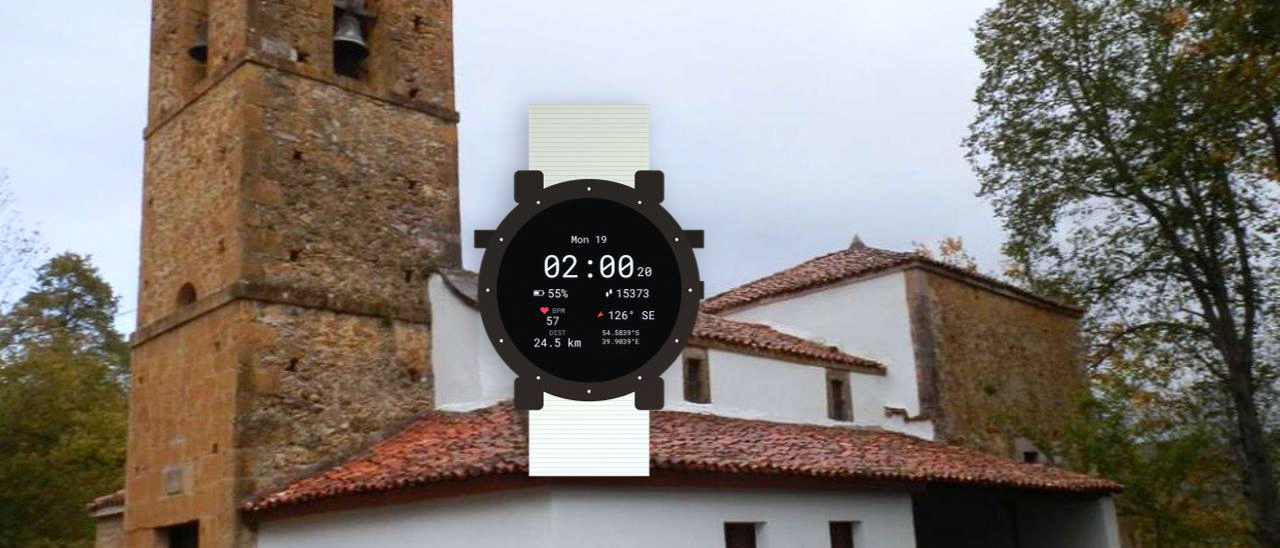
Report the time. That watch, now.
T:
2:00:20
